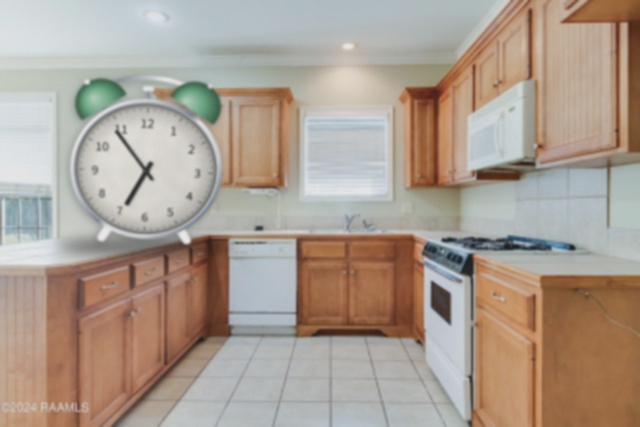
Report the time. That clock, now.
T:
6:54
